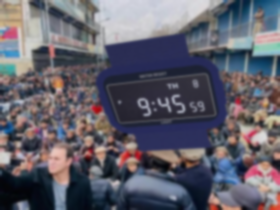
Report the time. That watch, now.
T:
9:45
